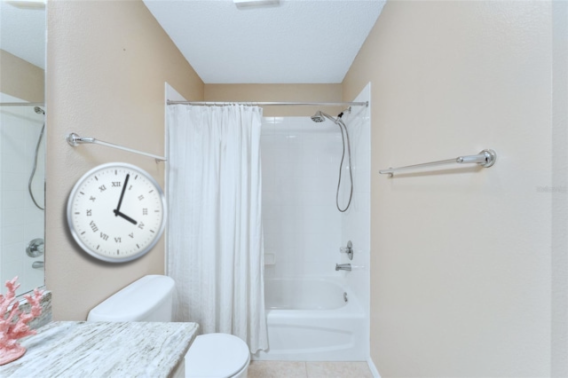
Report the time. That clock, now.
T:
4:03
